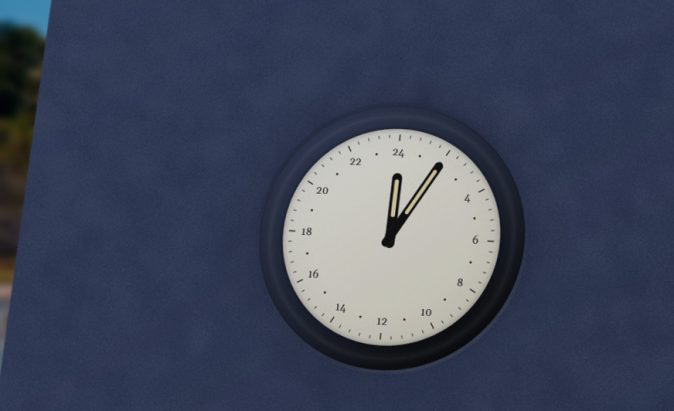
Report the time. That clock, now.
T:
0:05
